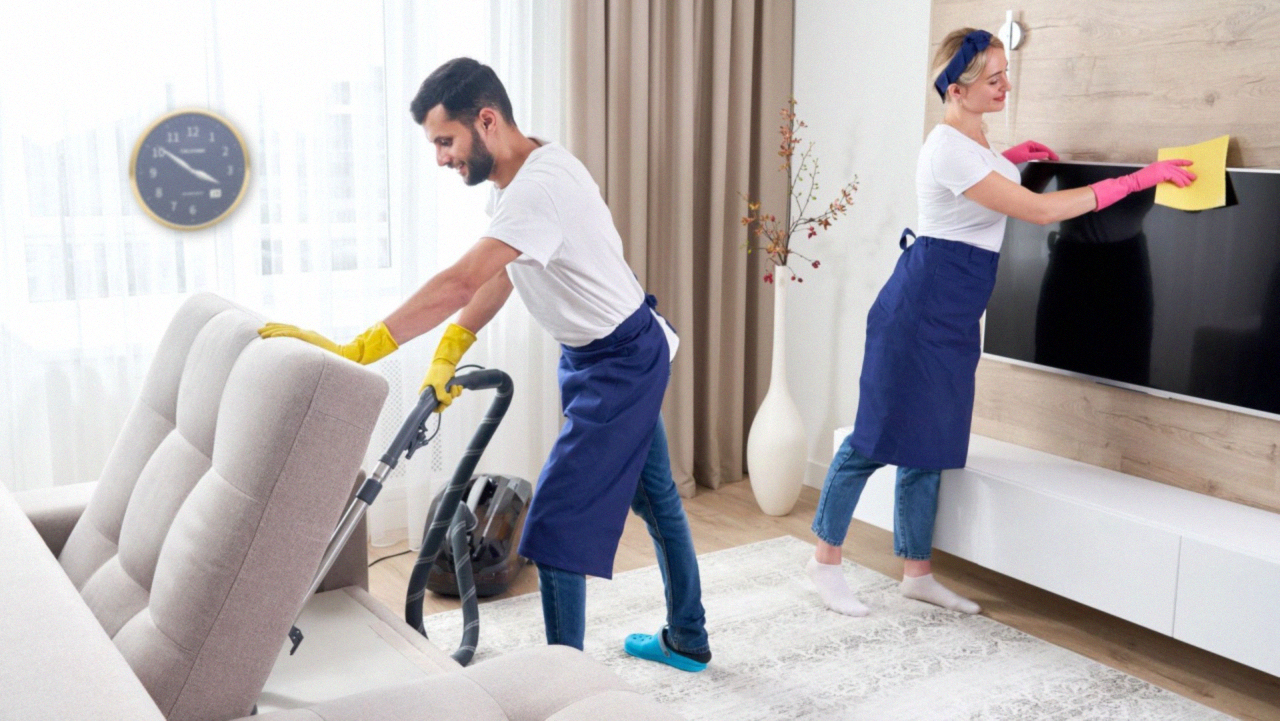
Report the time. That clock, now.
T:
3:51
